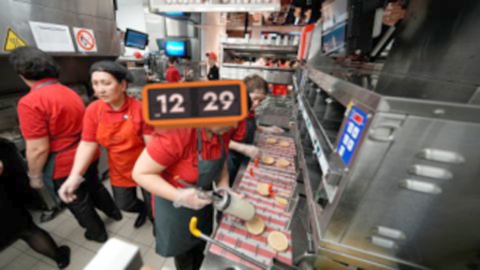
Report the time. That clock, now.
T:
12:29
